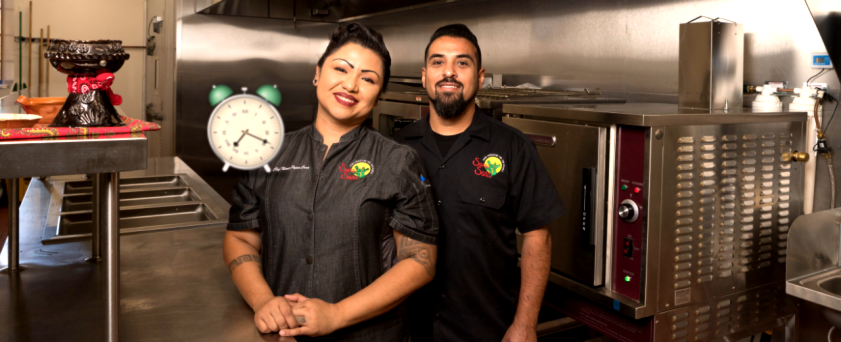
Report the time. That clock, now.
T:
7:19
